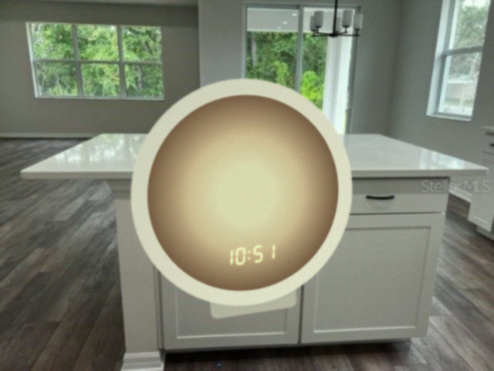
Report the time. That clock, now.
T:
10:51
